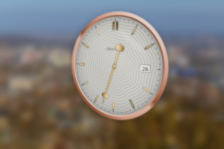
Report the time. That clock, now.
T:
12:33
